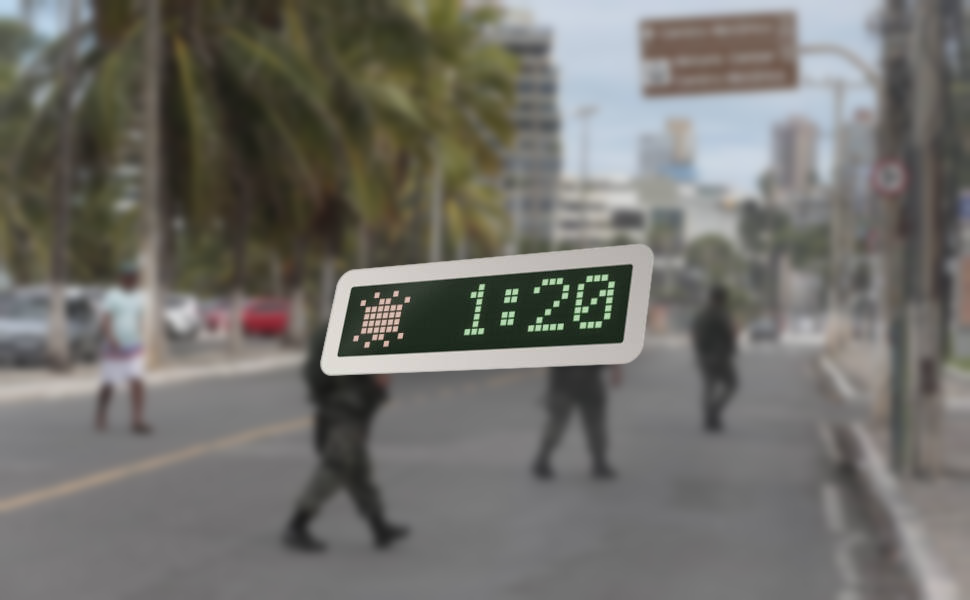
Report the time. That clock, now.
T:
1:20
